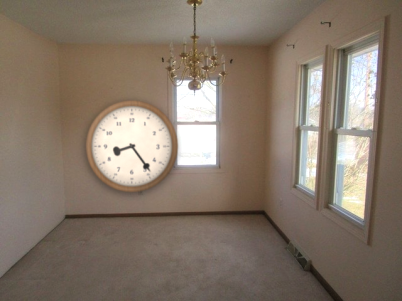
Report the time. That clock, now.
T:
8:24
